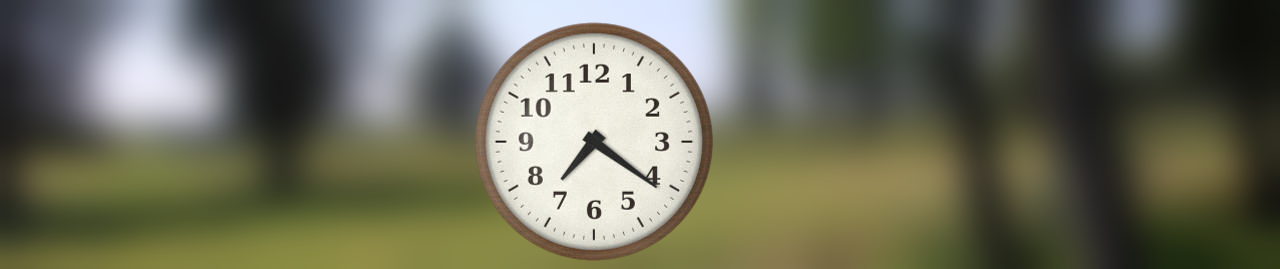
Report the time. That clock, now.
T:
7:21
